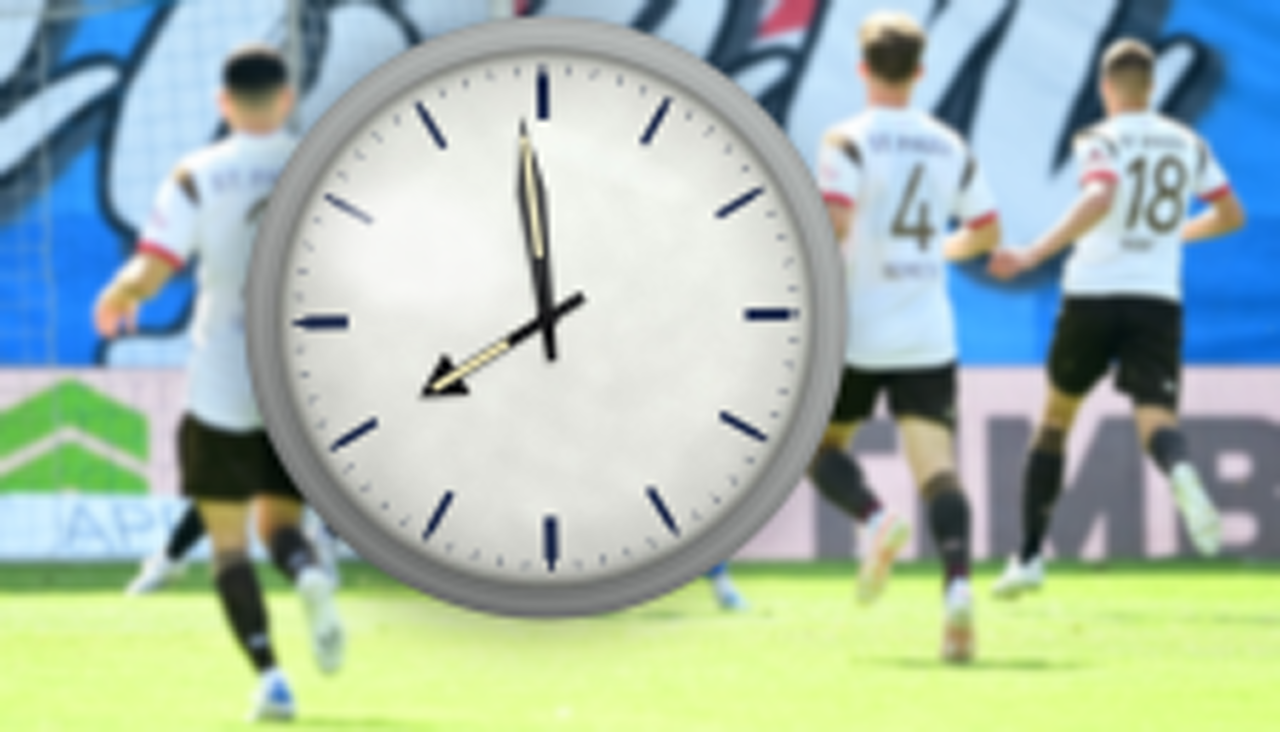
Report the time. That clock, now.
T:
7:59
